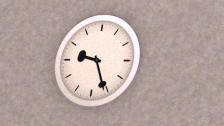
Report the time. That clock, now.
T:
9:26
